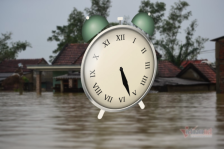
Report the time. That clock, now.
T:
5:27
